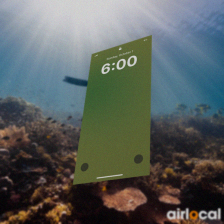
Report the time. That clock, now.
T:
6:00
